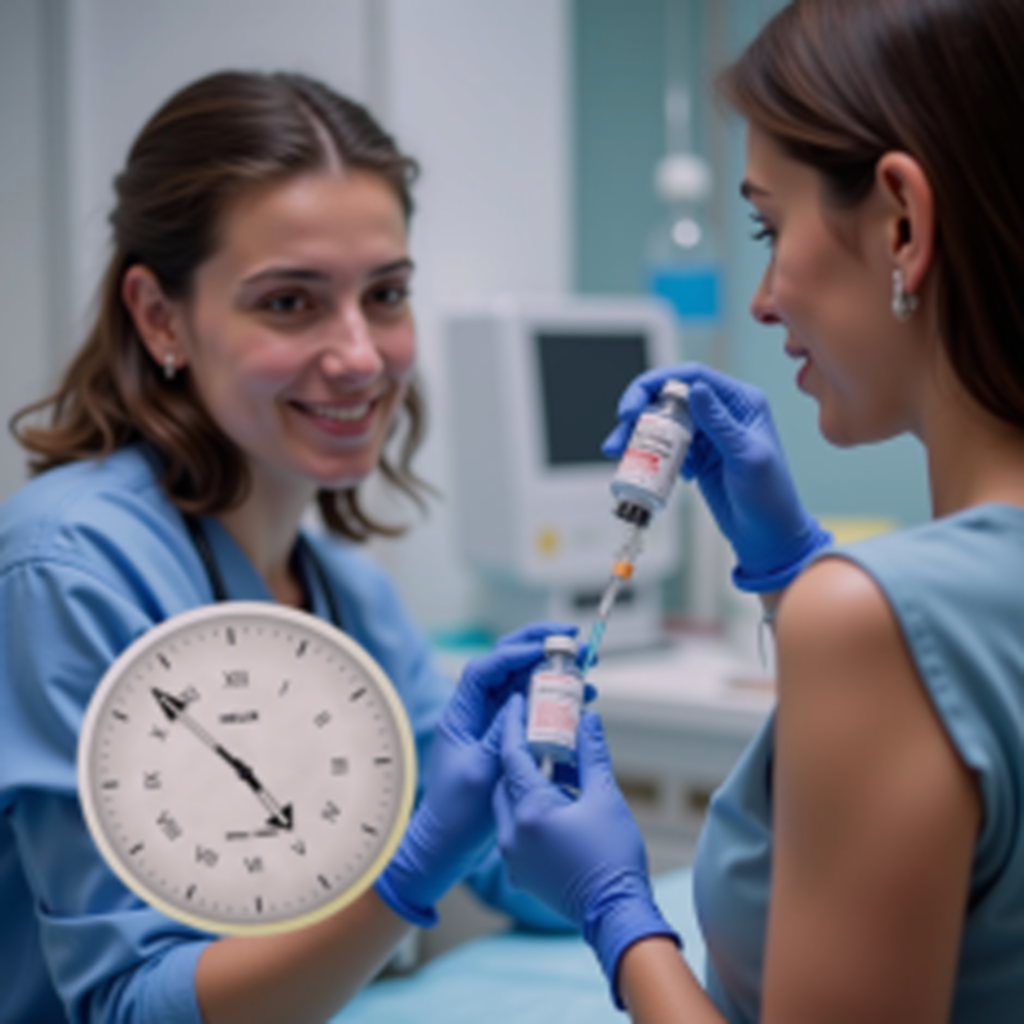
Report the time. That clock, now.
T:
4:53
